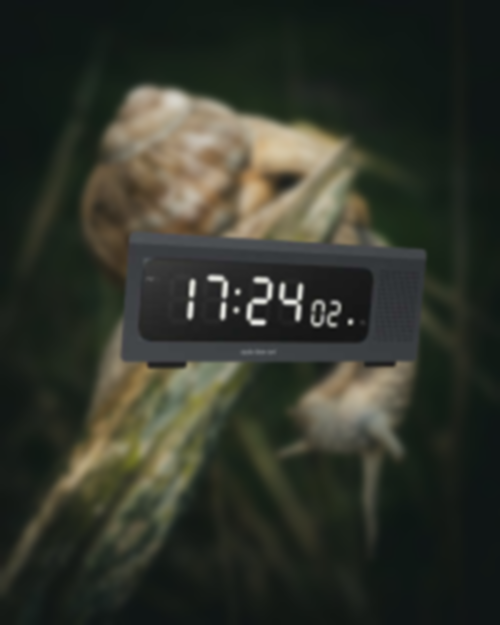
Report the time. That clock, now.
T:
17:24:02
